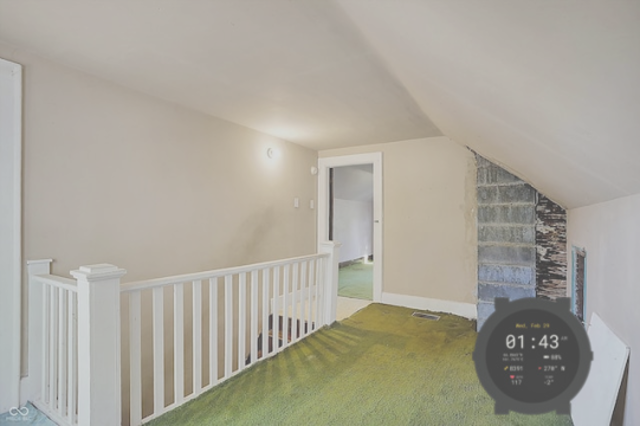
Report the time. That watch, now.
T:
1:43
